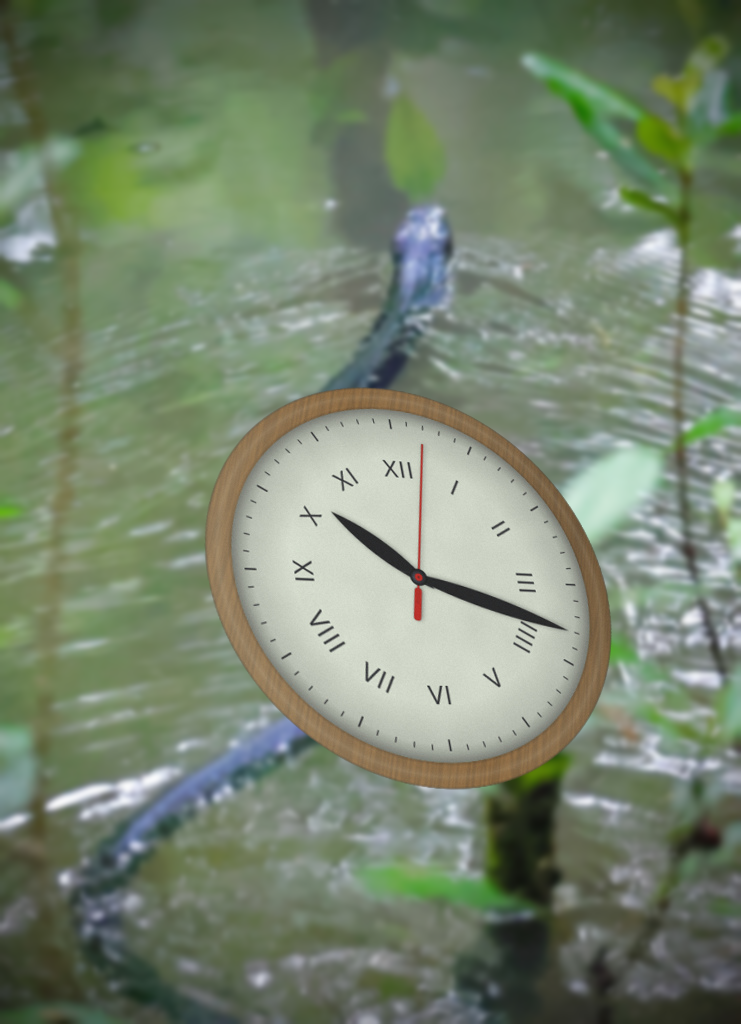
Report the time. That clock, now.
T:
10:18:02
